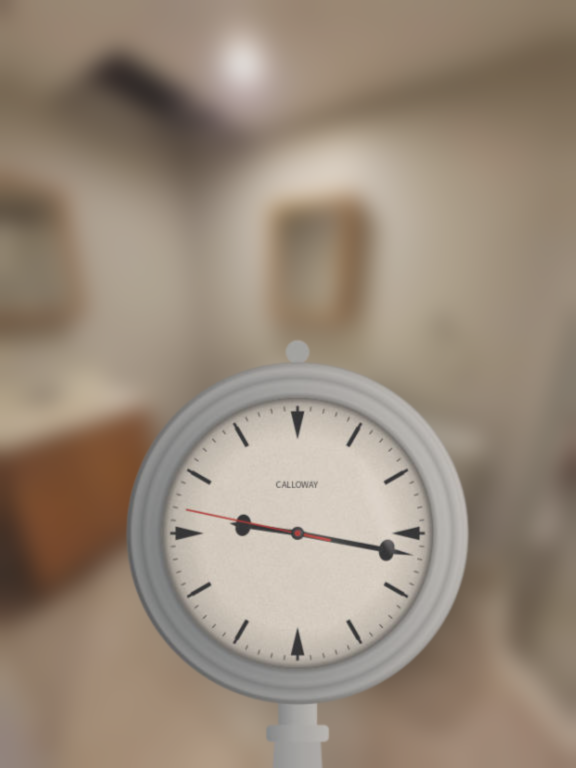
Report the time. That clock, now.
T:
9:16:47
